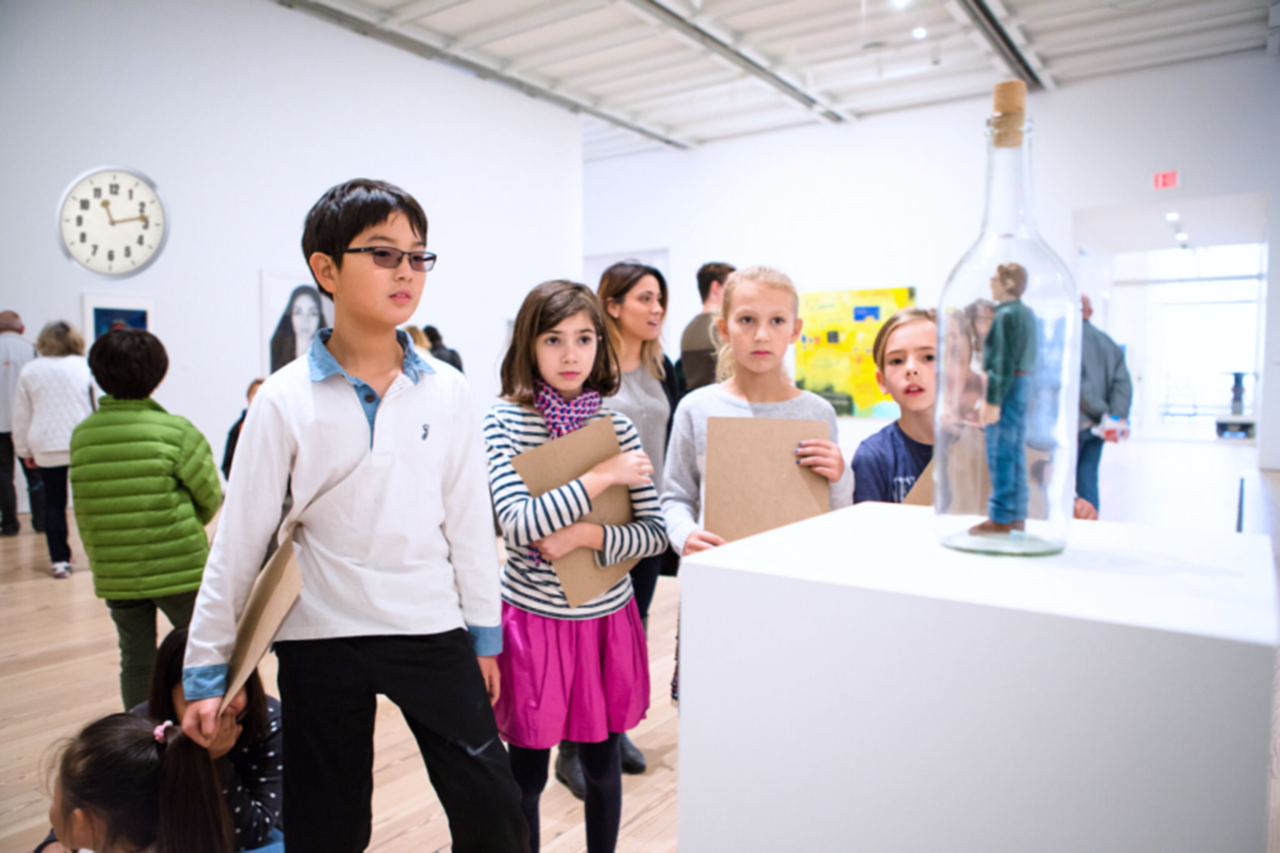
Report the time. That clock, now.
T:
11:13
